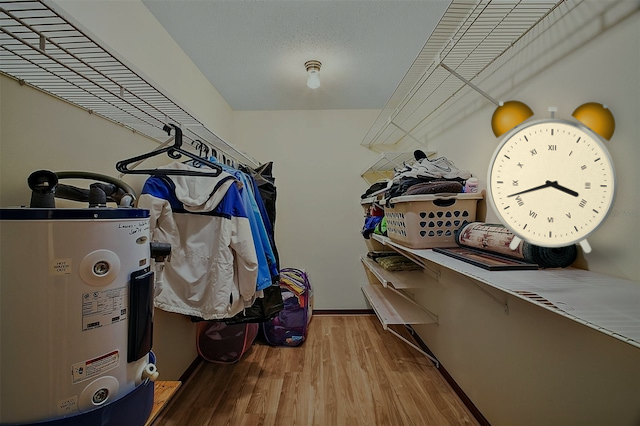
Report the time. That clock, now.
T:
3:42
